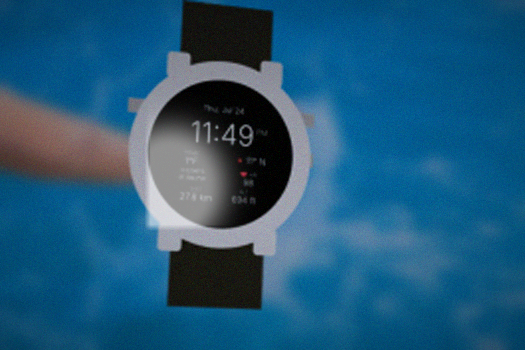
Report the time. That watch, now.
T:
11:49
